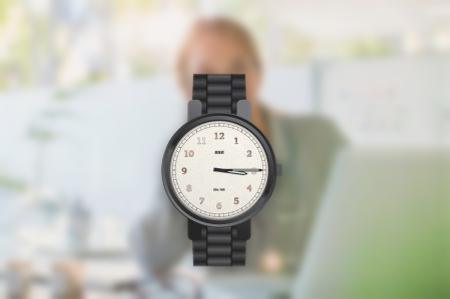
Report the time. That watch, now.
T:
3:15
